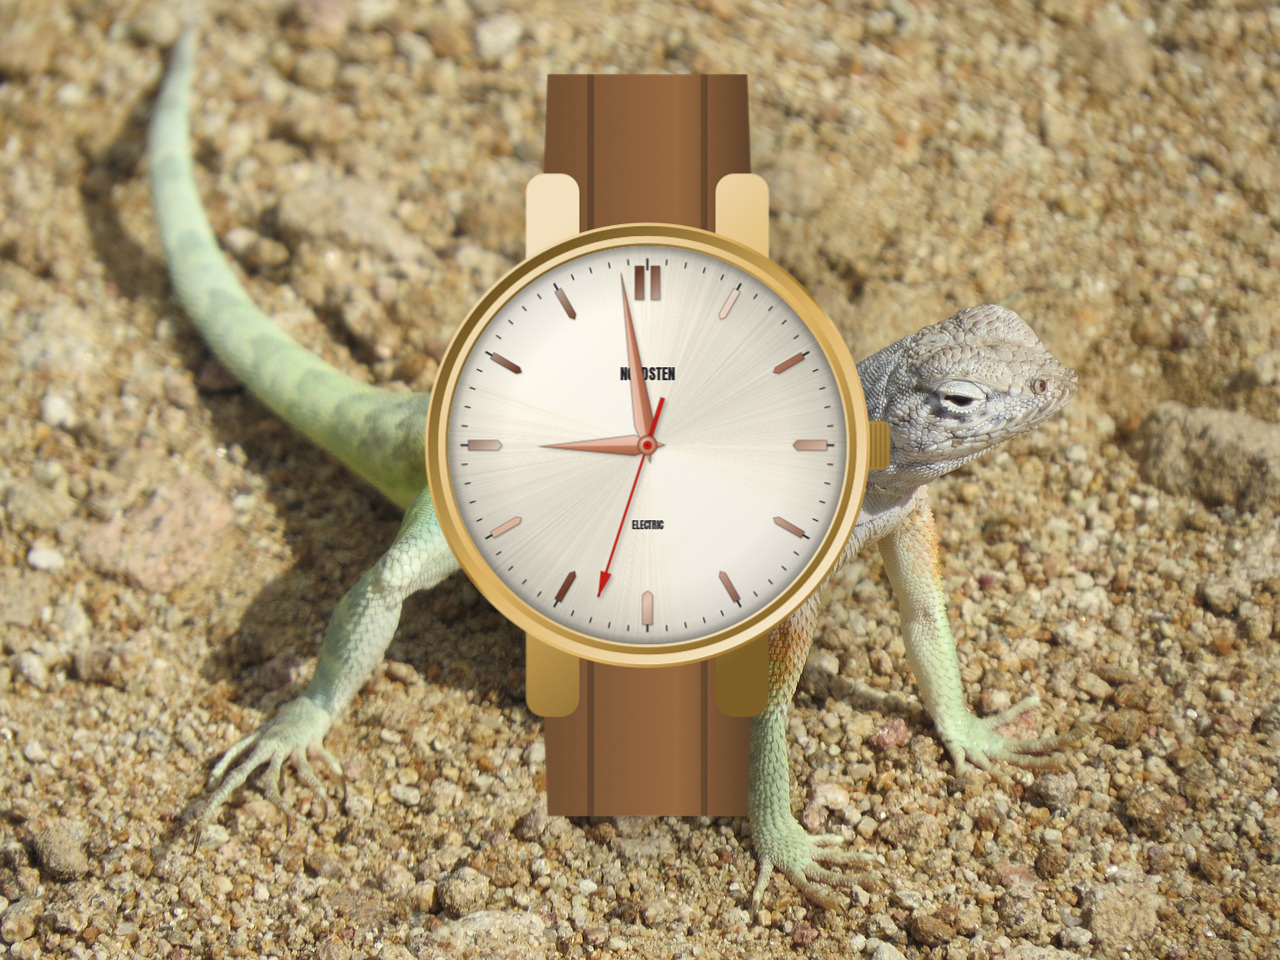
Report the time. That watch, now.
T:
8:58:33
